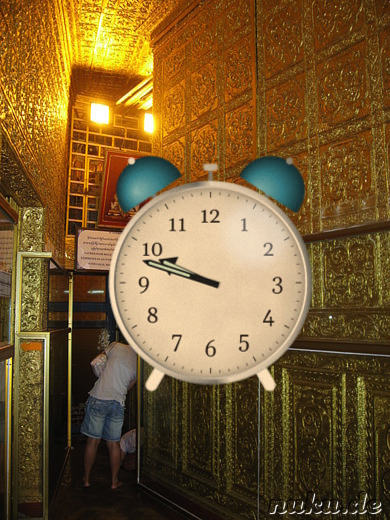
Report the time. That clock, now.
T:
9:48
